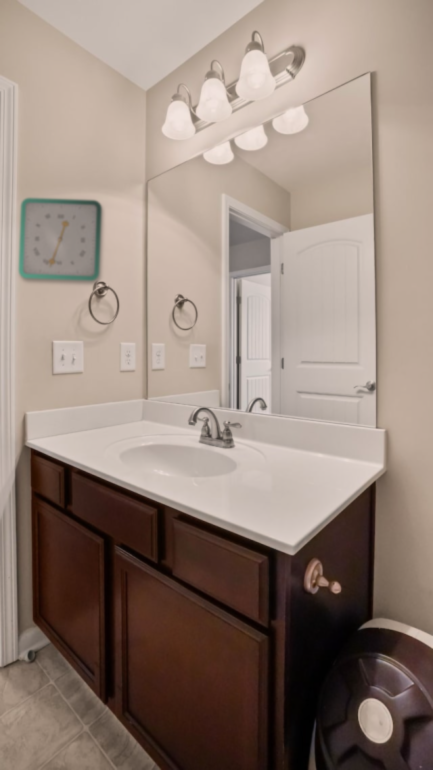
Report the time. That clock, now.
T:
12:33
